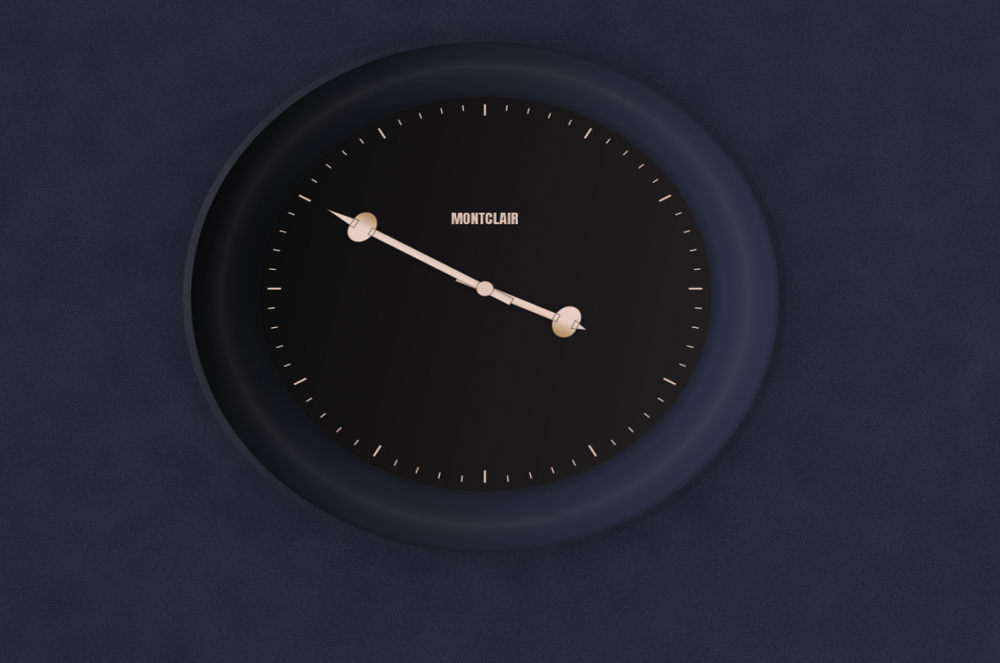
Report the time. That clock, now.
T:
3:50
